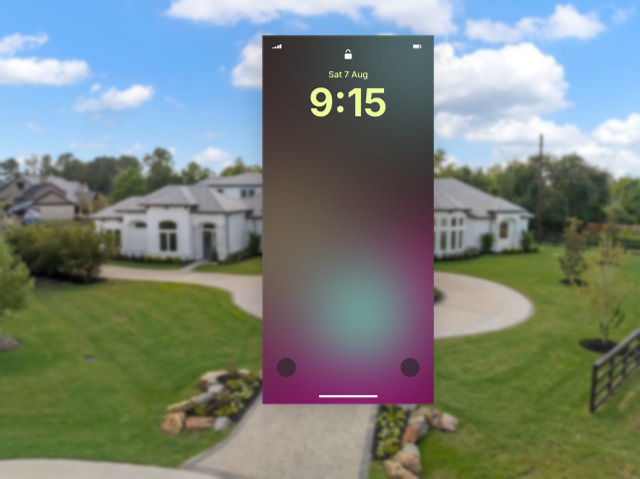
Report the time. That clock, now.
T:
9:15
